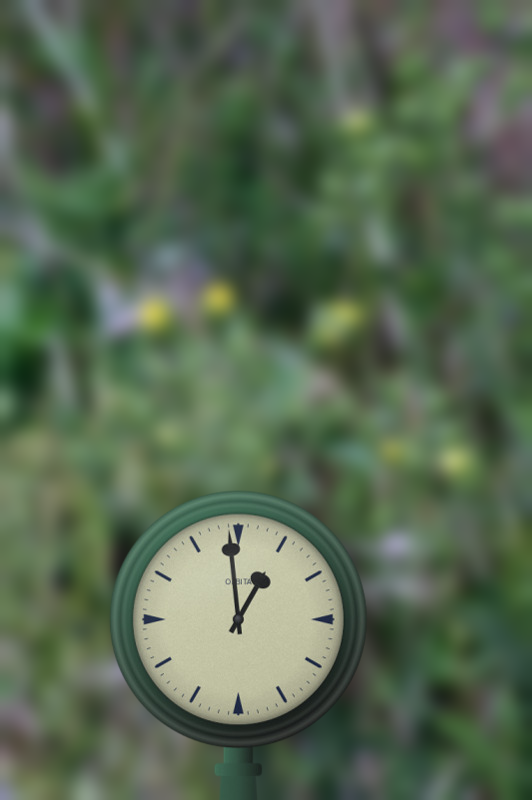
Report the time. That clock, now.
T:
12:59
